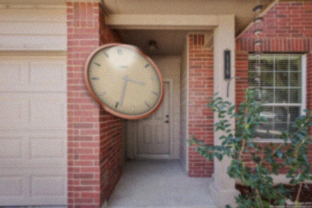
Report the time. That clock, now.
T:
3:34
